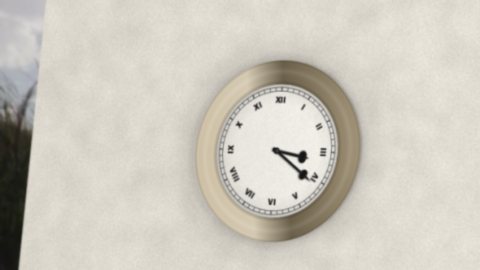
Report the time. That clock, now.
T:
3:21
